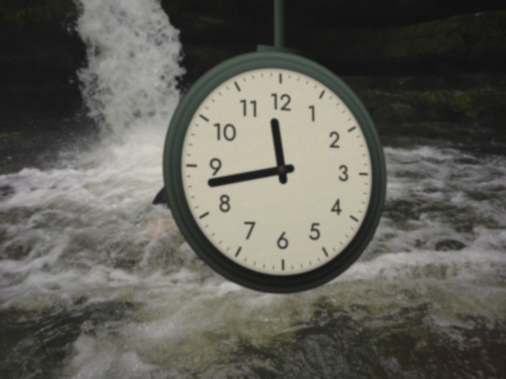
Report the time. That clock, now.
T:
11:43
